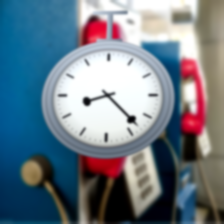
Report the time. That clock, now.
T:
8:23
